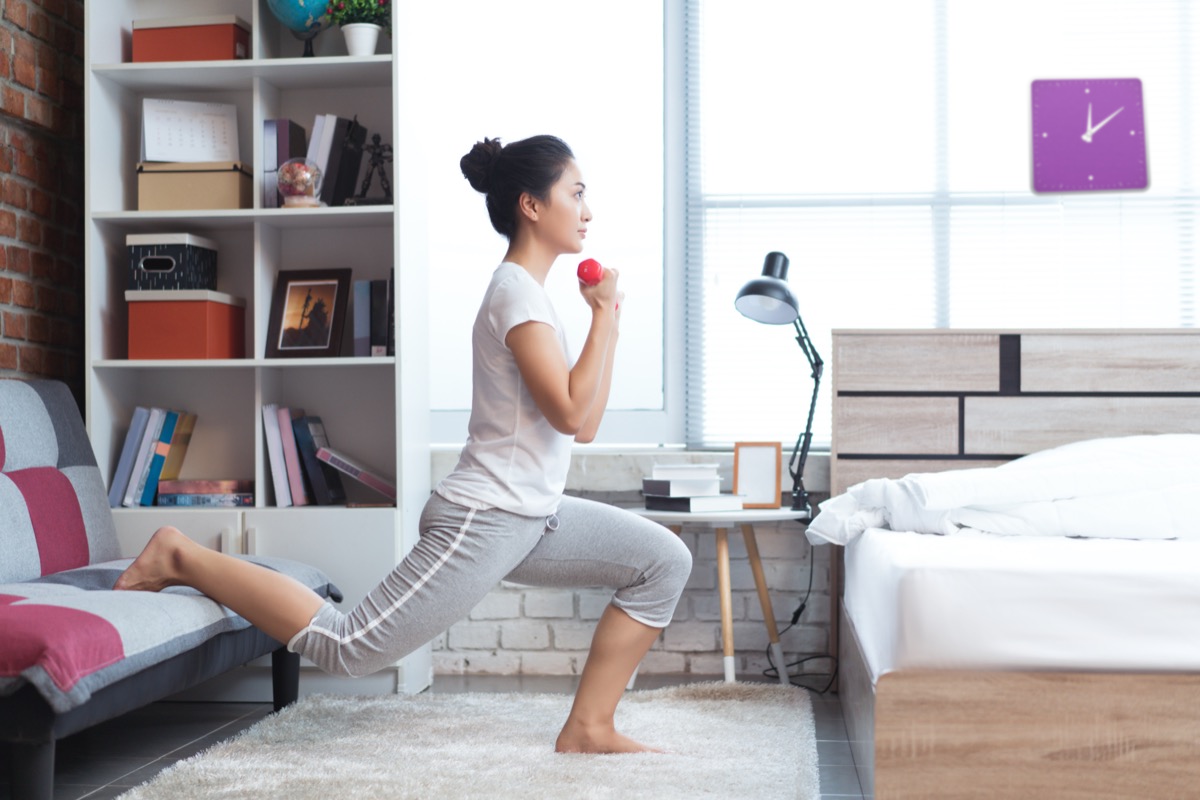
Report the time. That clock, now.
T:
12:09
